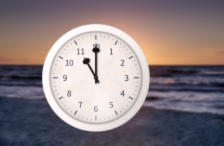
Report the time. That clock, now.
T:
11:00
